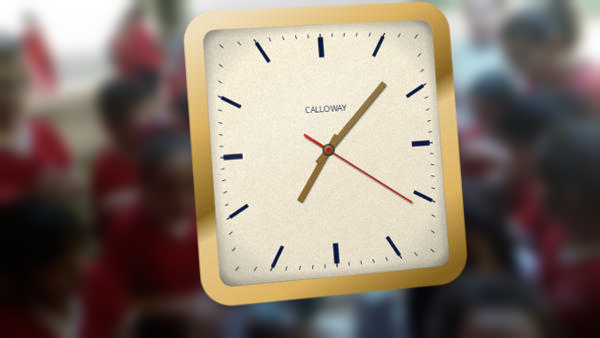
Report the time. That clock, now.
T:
7:07:21
